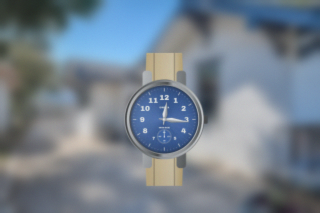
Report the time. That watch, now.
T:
12:16
